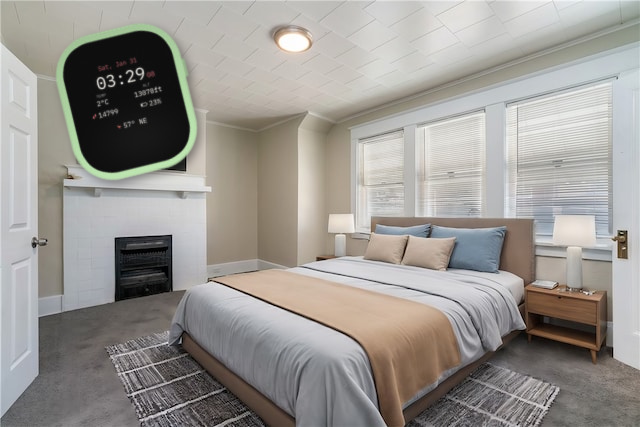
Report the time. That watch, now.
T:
3:29
